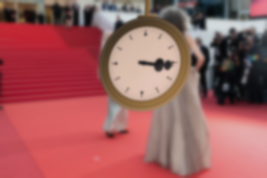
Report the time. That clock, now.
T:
3:16
